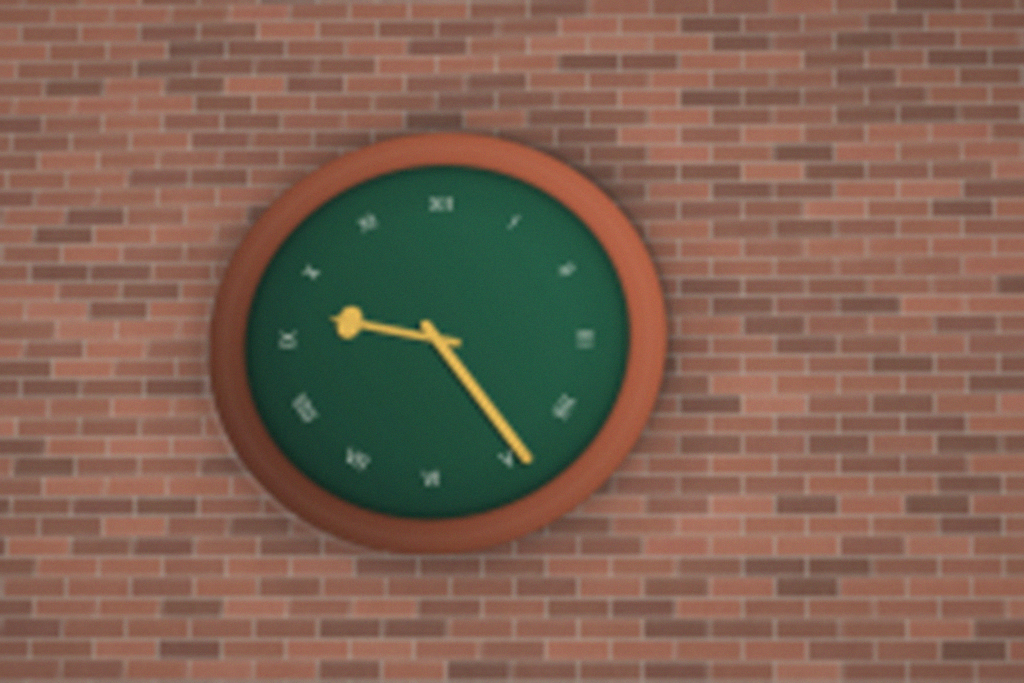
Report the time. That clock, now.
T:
9:24
